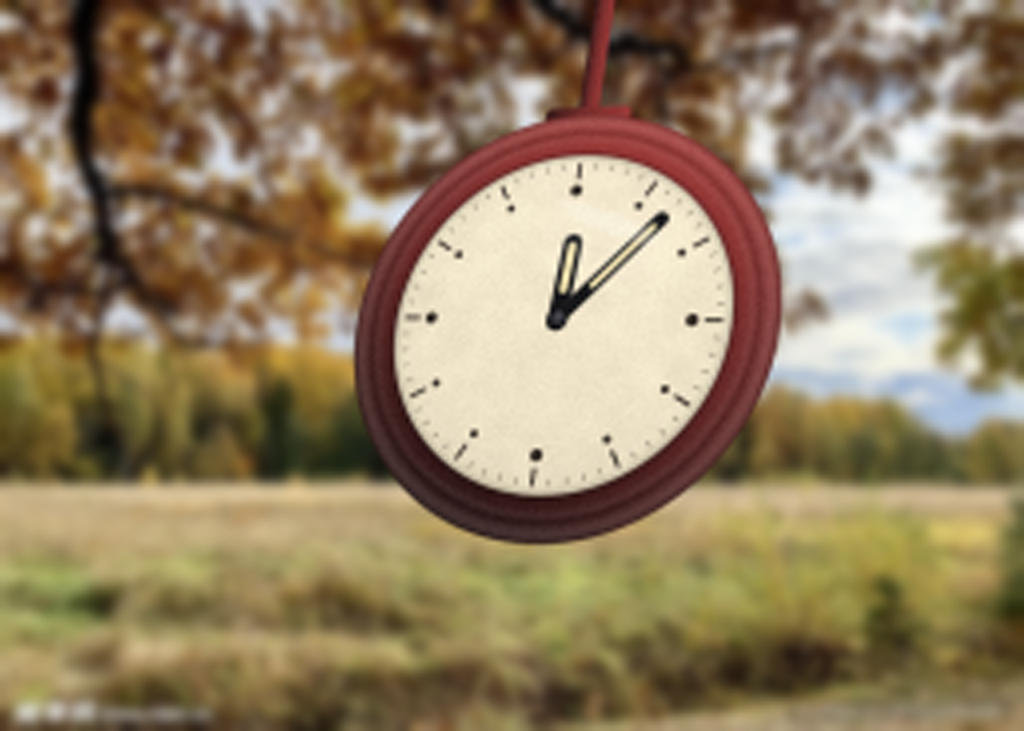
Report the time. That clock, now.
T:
12:07
